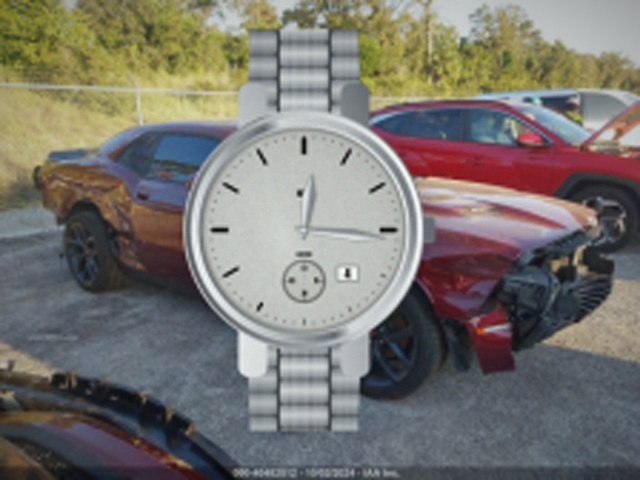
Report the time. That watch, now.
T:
12:16
